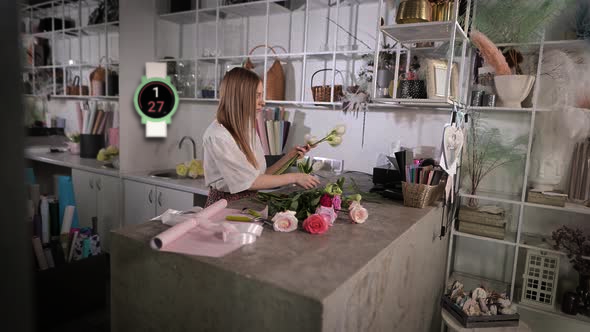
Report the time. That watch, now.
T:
1:27
